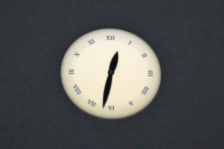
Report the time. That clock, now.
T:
12:32
